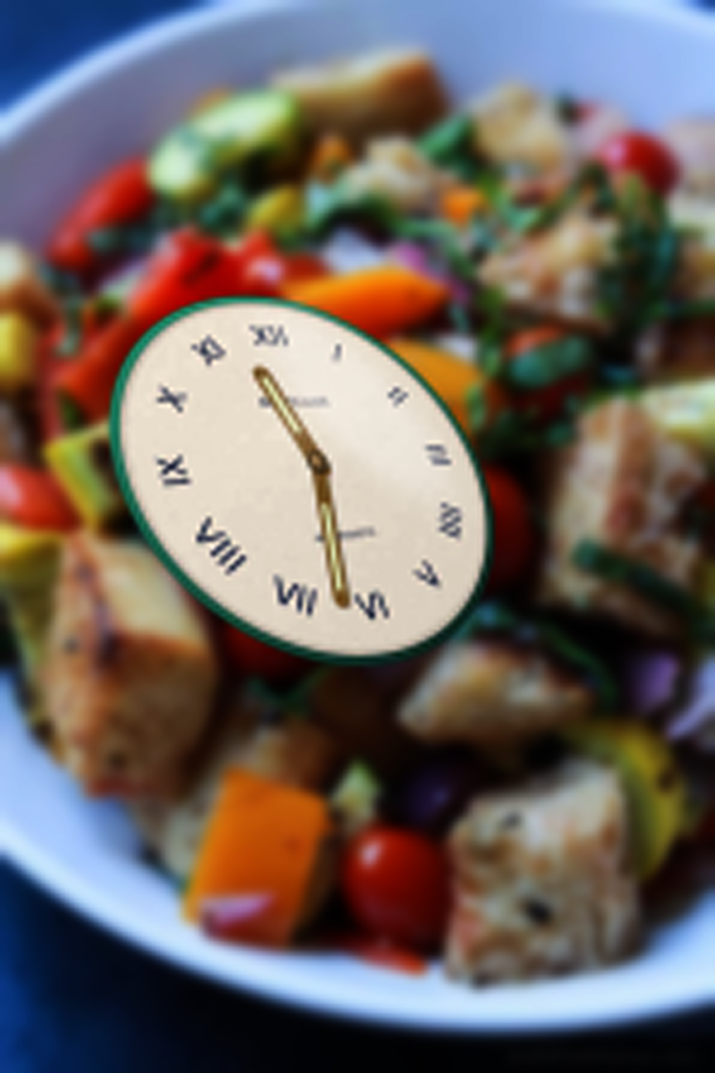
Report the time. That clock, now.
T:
11:32
